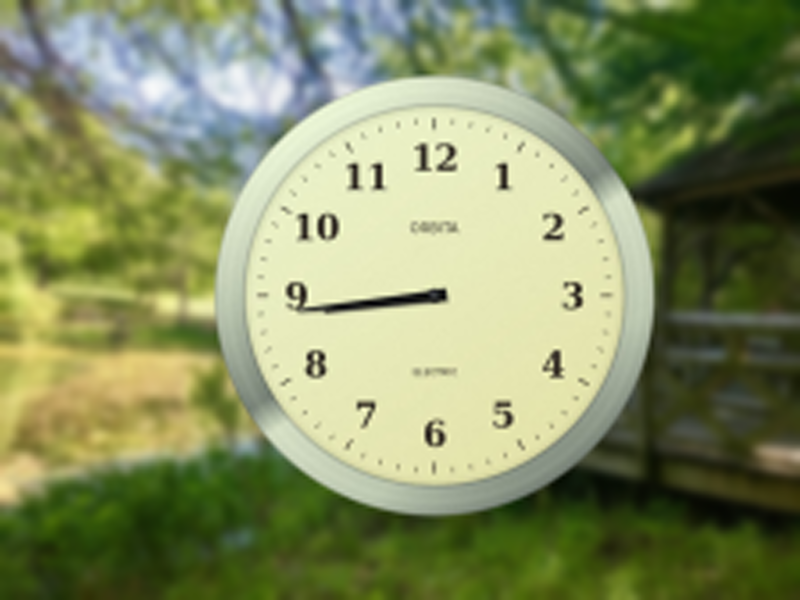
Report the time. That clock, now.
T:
8:44
